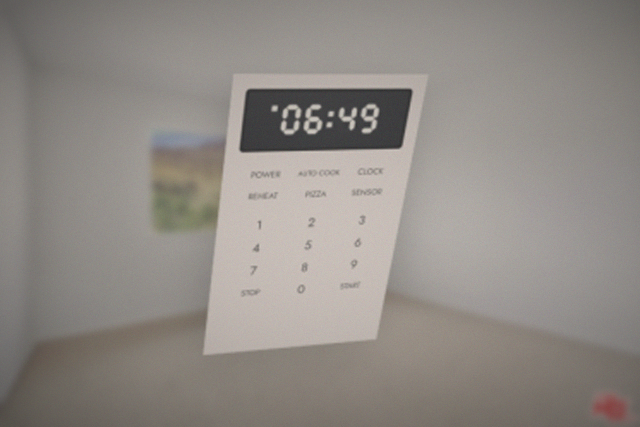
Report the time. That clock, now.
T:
6:49
